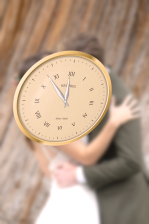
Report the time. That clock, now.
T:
11:53
